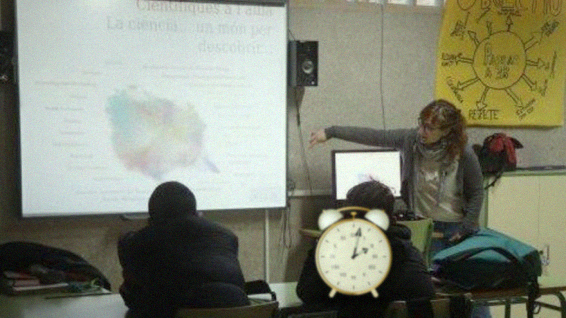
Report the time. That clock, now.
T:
2:02
